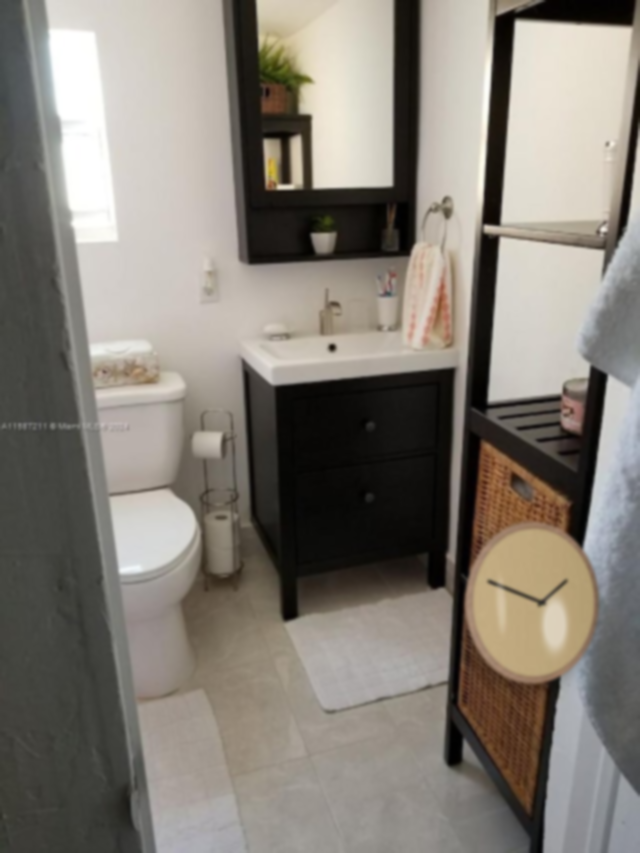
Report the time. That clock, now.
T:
1:48
